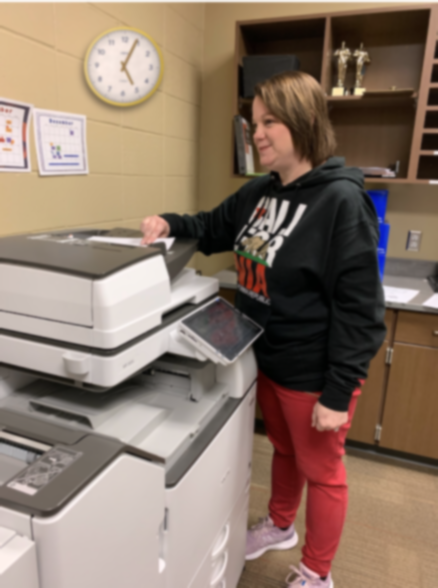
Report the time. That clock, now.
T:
5:04
